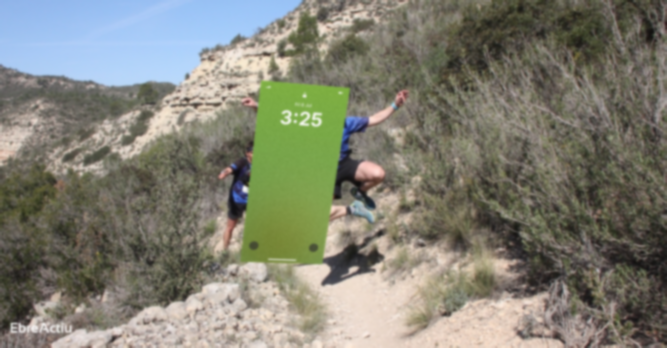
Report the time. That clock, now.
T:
3:25
